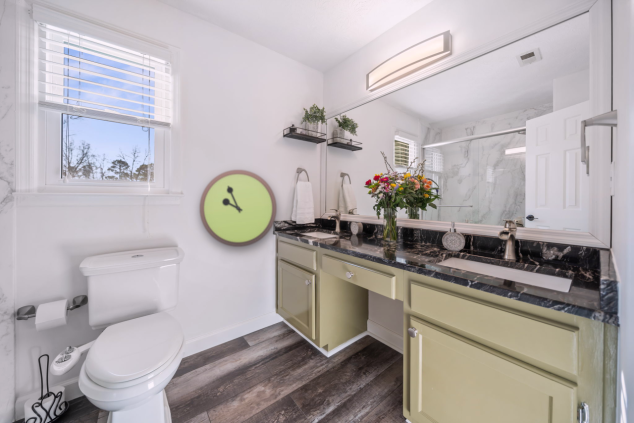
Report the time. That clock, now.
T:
9:56
